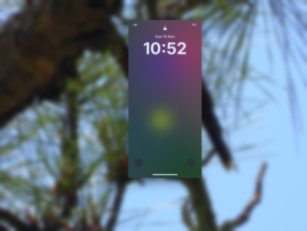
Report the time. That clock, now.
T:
10:52
